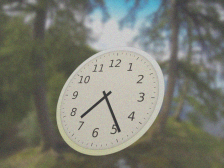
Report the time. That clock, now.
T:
7:24
